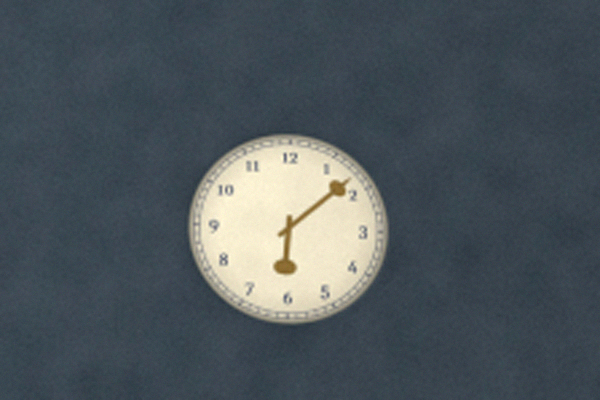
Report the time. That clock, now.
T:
6:08
